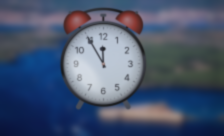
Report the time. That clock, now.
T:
11:55
